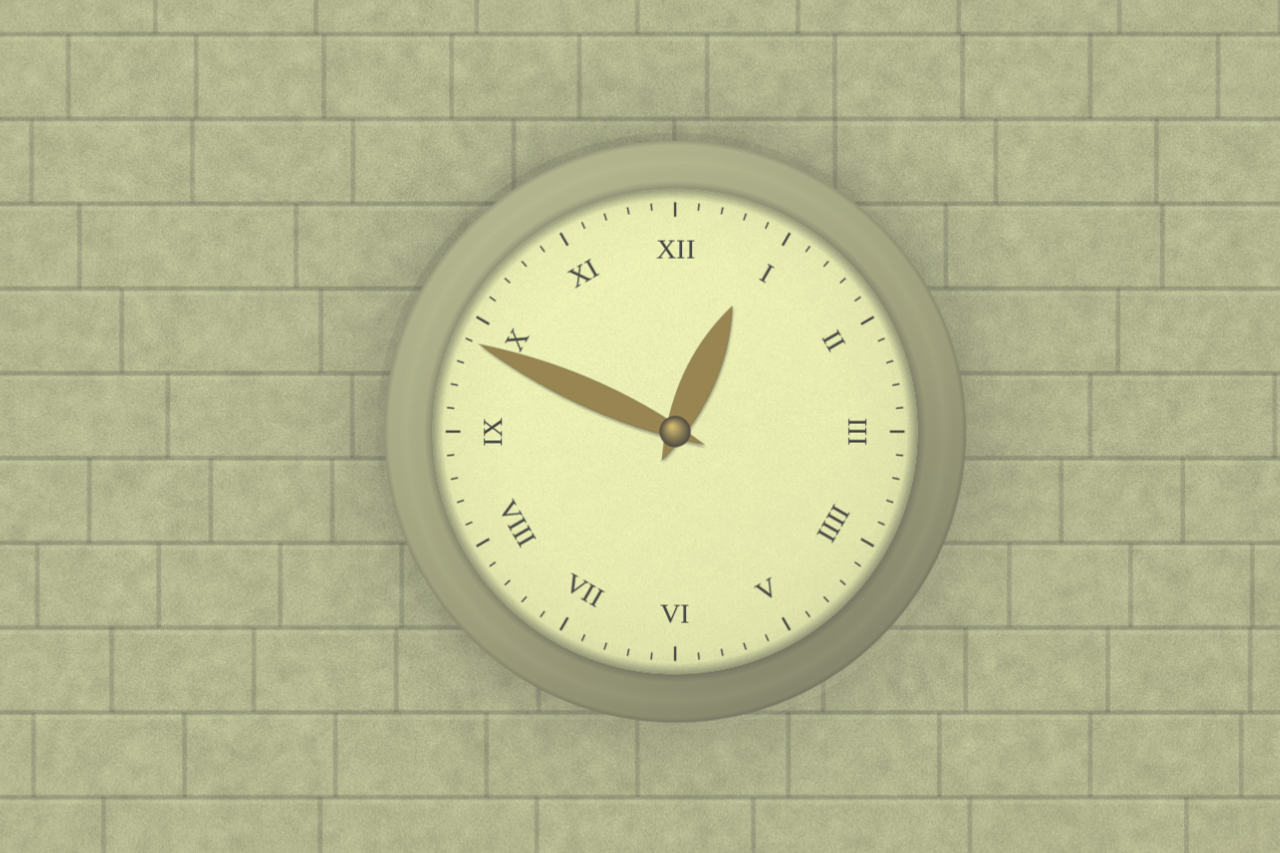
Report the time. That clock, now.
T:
12:49
